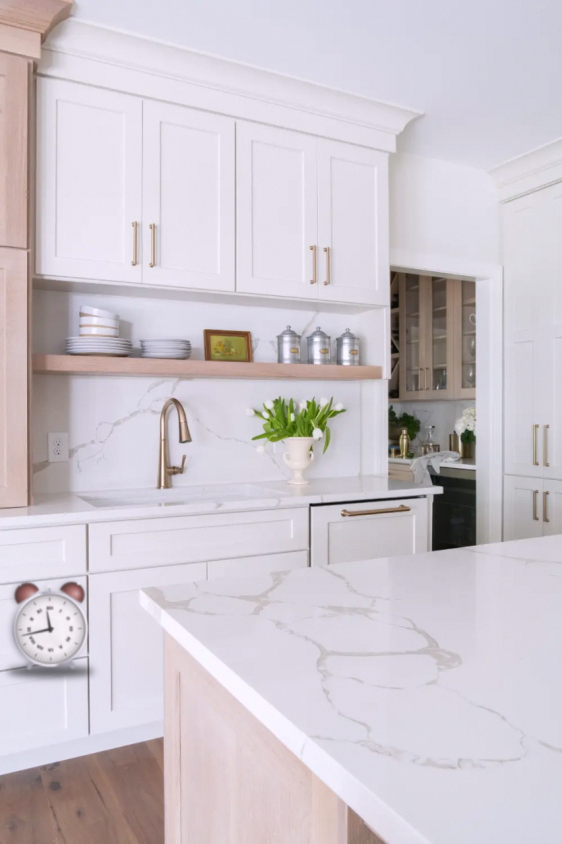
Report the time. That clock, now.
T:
11:43
